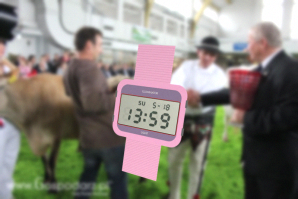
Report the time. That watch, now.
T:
13:59
